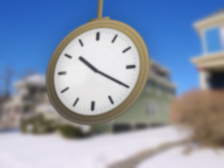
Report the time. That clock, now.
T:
10:20
